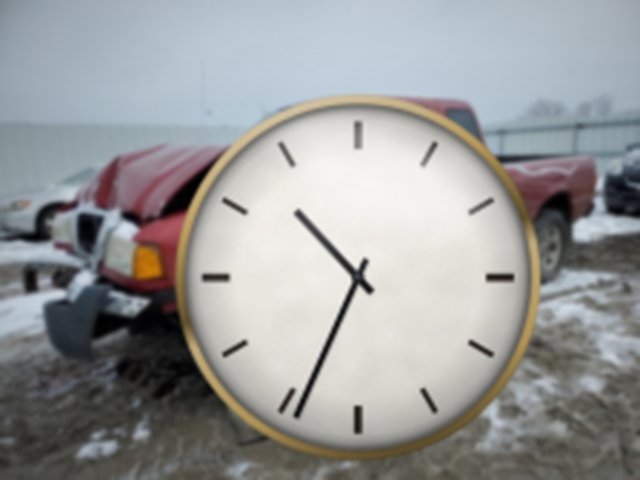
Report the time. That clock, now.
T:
10:34
